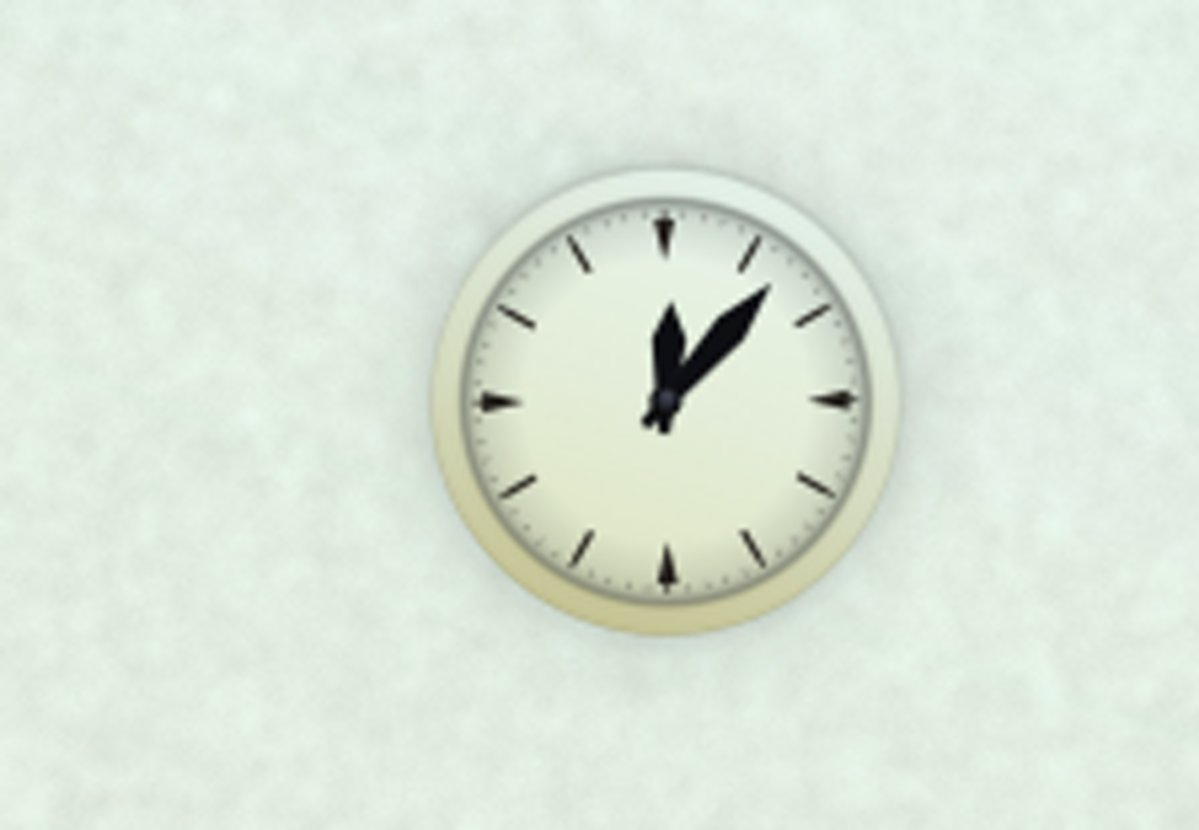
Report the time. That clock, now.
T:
12:07
